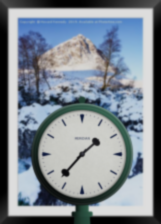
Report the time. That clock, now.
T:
1:37
